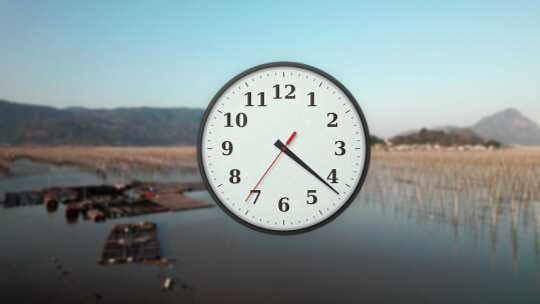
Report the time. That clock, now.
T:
4:21:36
